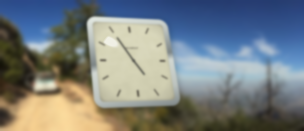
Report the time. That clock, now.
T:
4:55
